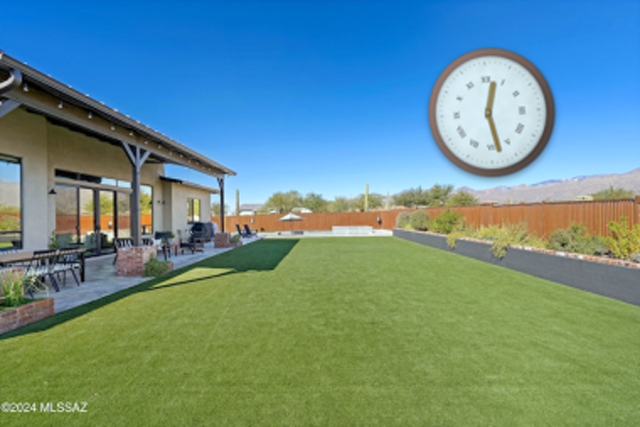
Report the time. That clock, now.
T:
12:28
